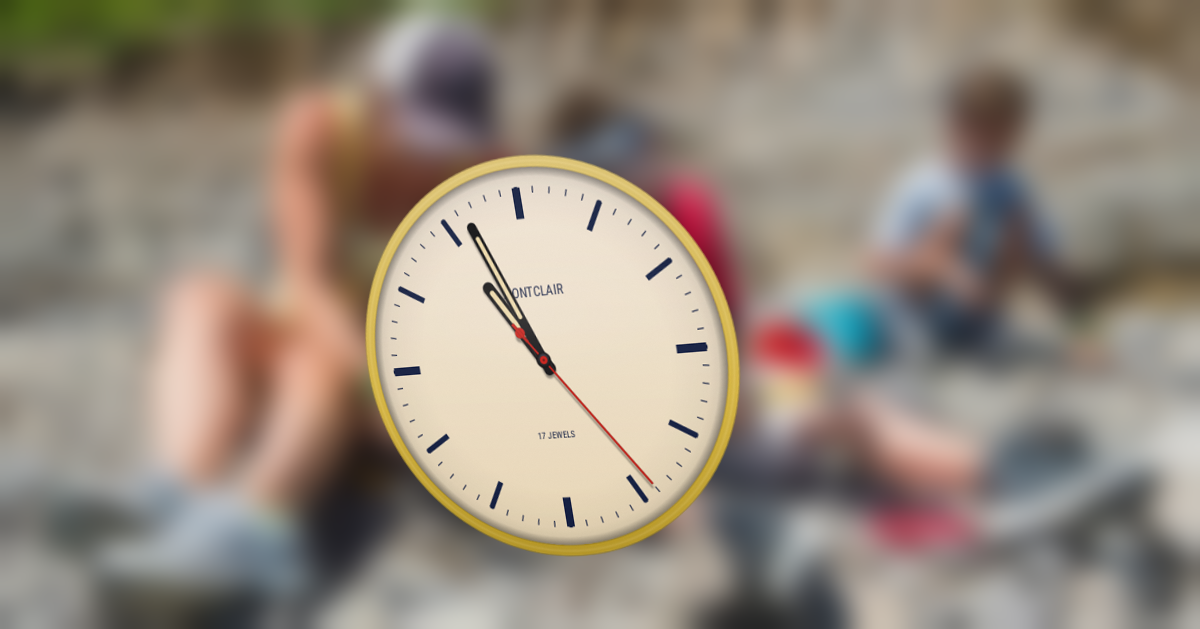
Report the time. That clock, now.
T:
10:56:24
